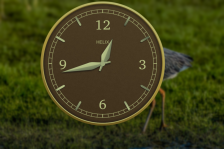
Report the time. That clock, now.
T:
12:43
